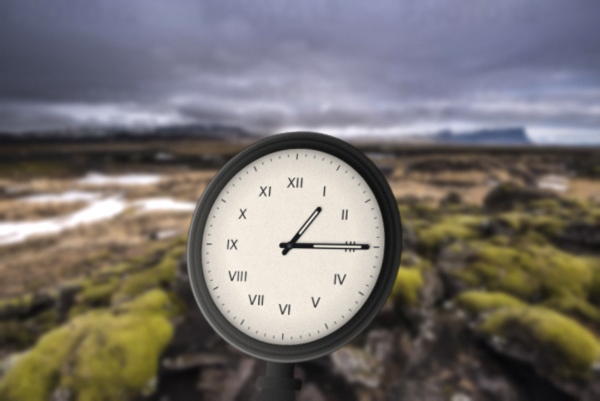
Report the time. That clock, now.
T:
1:15
